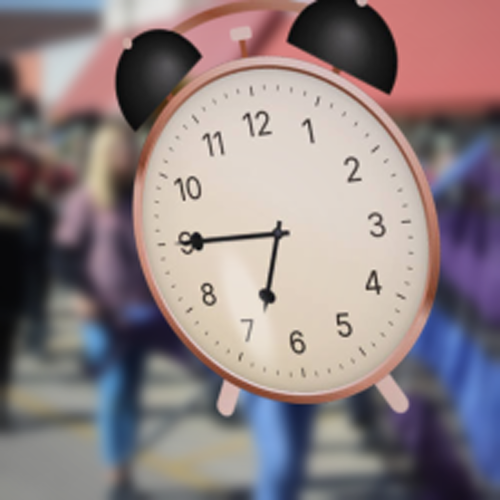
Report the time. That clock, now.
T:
6:45
